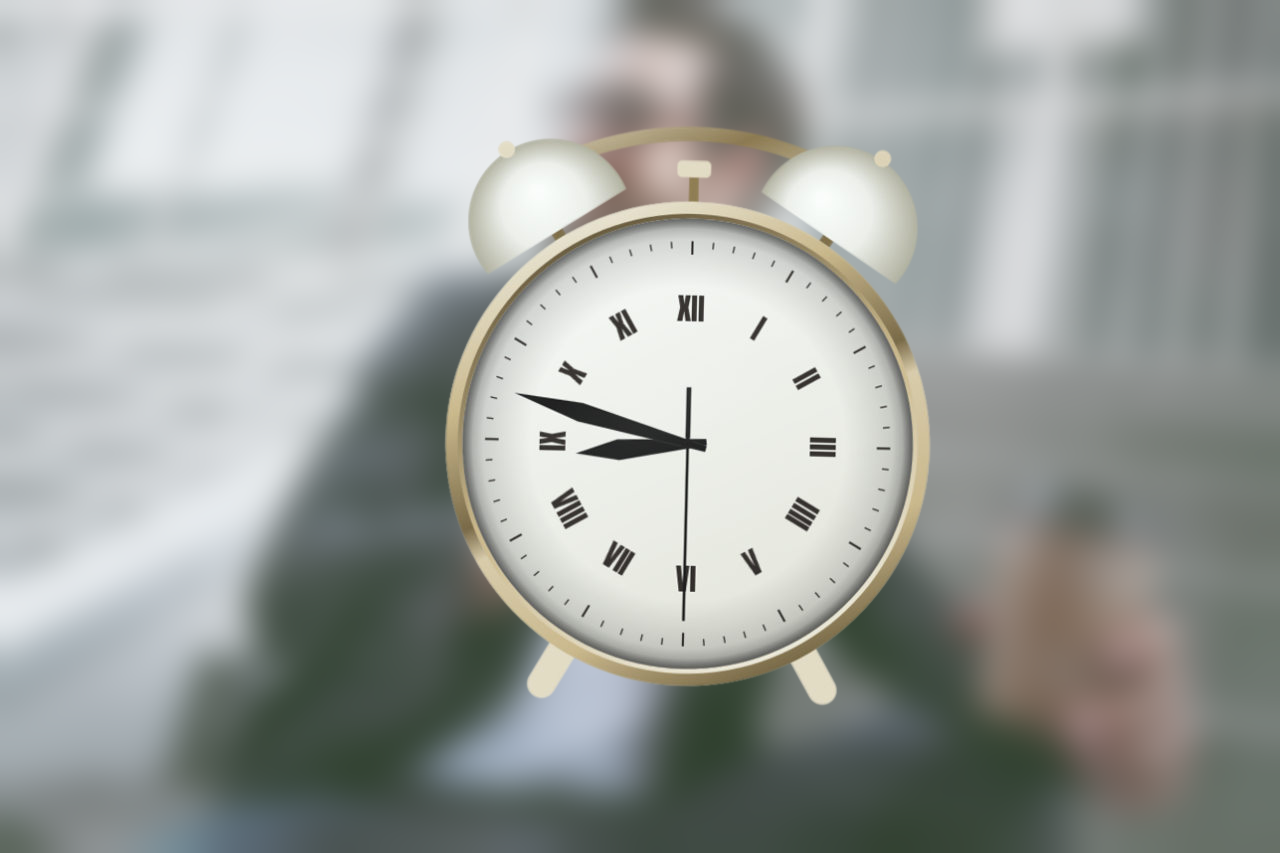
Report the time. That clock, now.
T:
8:47:30
